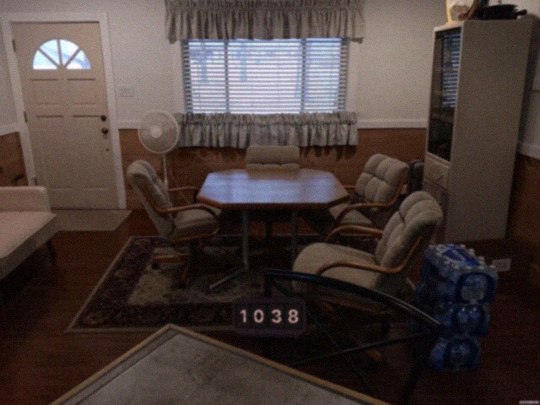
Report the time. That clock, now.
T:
10:38
